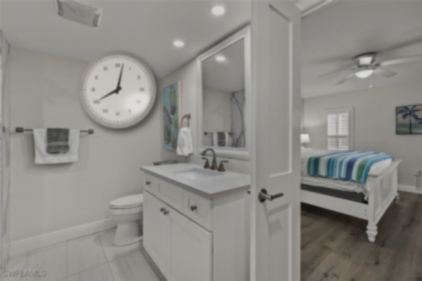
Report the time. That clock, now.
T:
8:02
